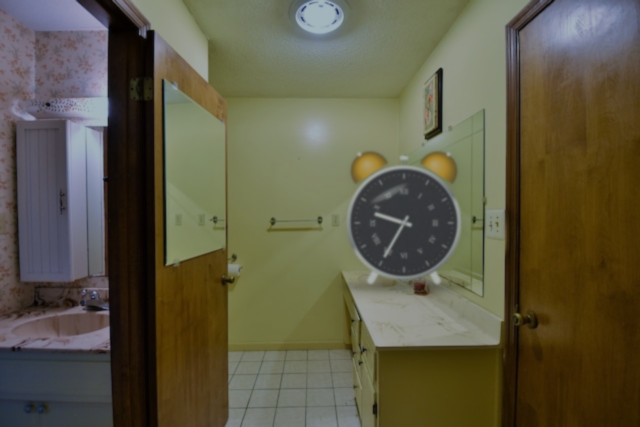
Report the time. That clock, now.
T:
9:35
